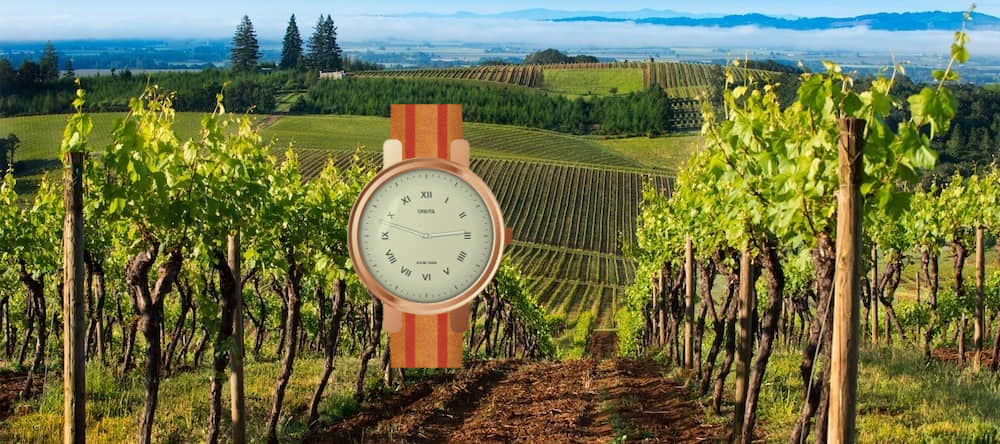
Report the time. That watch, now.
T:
2:48
